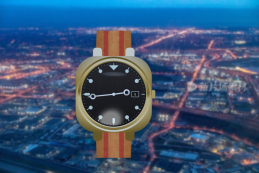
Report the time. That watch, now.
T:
2:44
